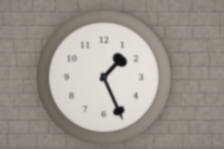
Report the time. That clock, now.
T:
1:26
